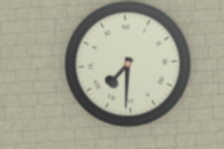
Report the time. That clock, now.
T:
7:31
